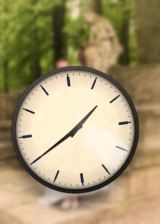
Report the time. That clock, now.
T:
1:40
